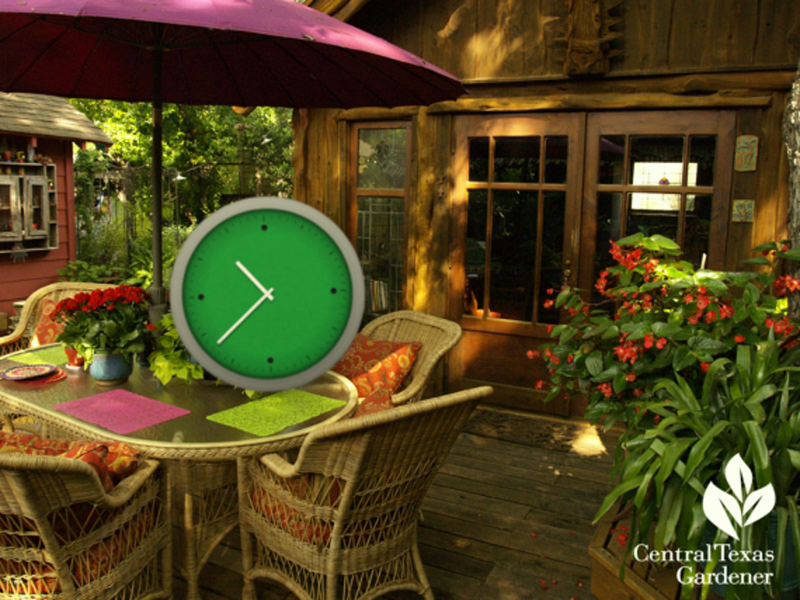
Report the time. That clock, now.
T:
10:38
